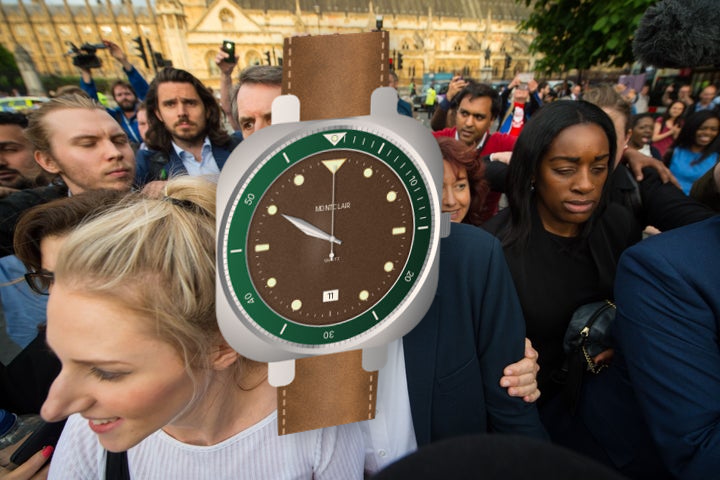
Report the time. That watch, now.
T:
9:50:00
